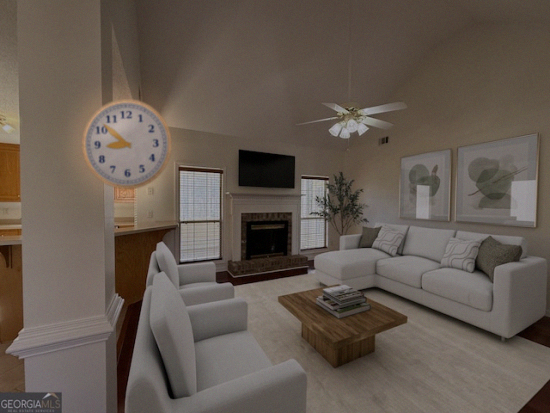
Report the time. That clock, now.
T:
8:52
